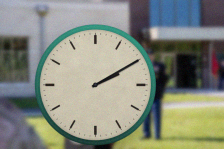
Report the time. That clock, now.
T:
2:10
